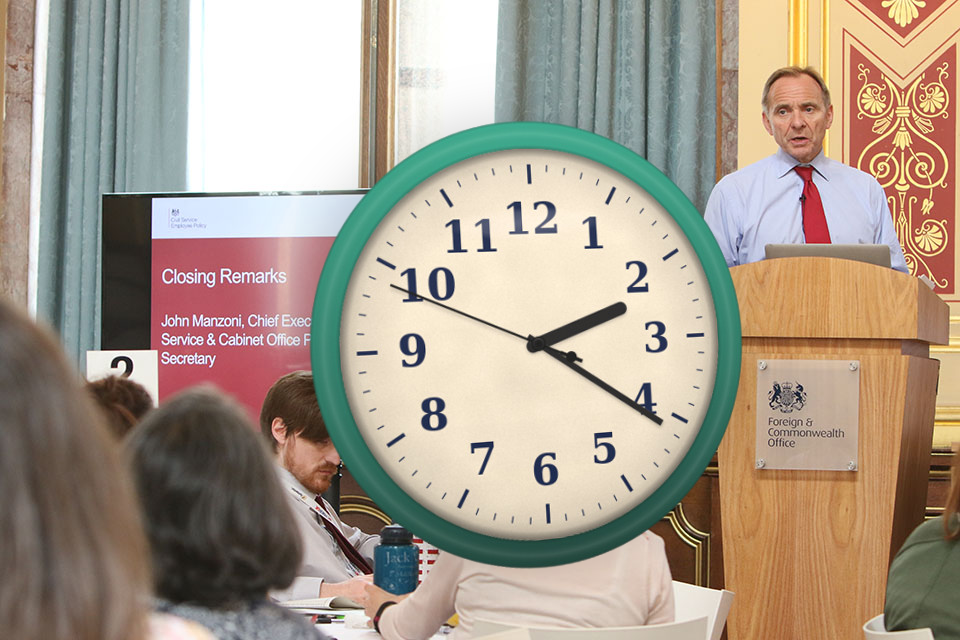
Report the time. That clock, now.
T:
2:20:49
